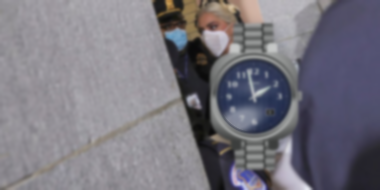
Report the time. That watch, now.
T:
1:58
